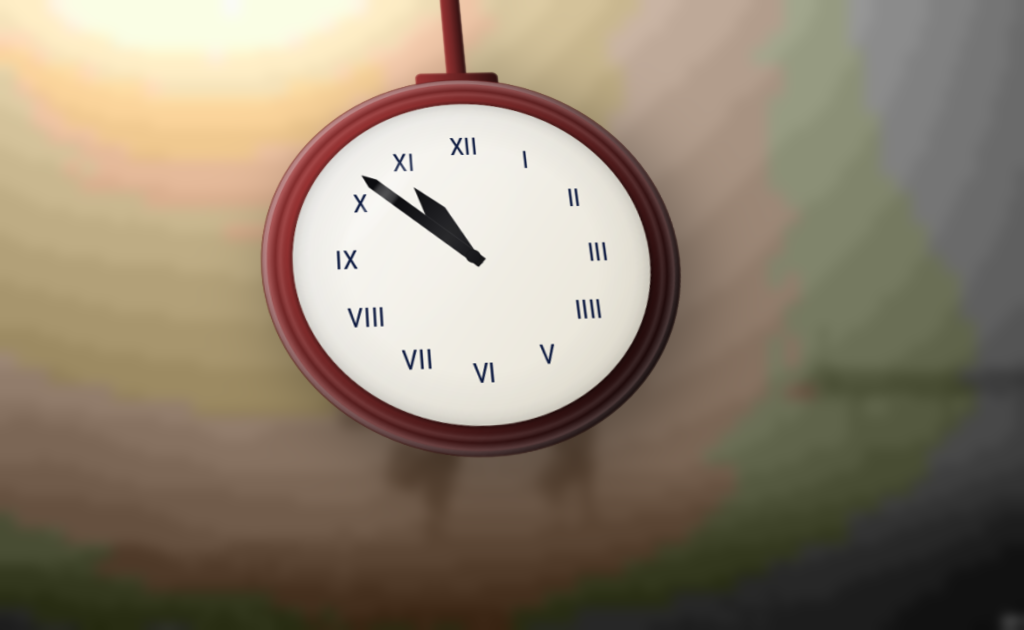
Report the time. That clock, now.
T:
10:52
